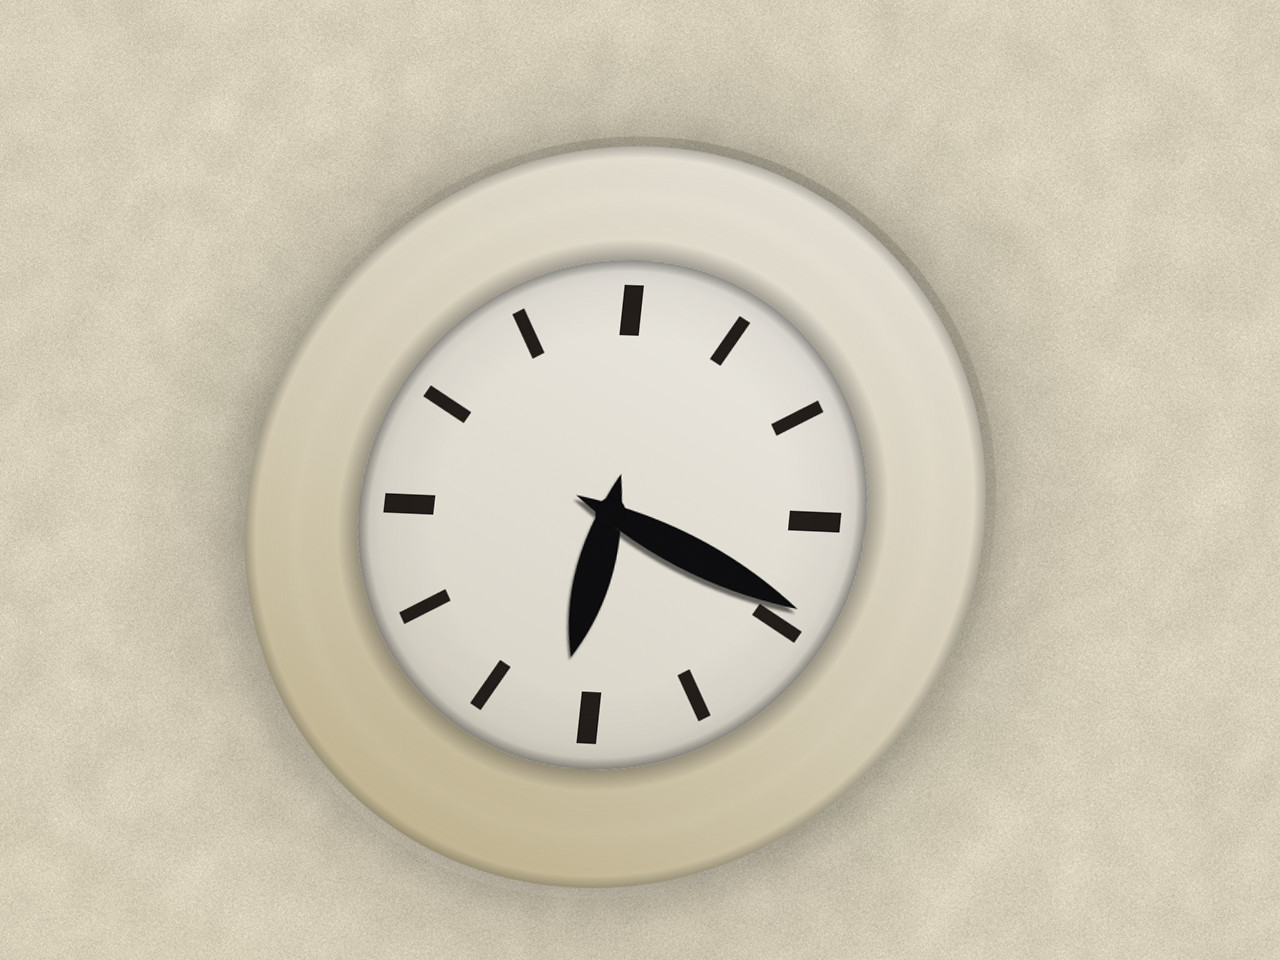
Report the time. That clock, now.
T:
6:19
